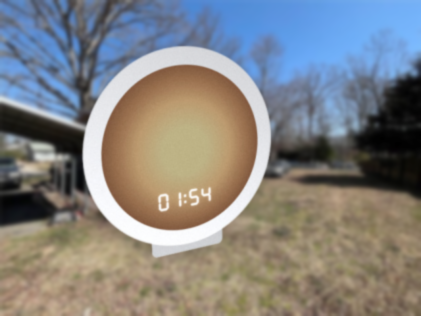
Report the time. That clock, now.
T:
1:54
